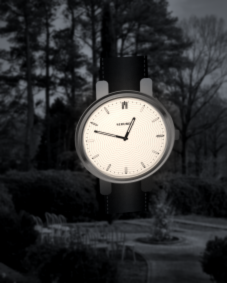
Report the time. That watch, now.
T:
12:48
